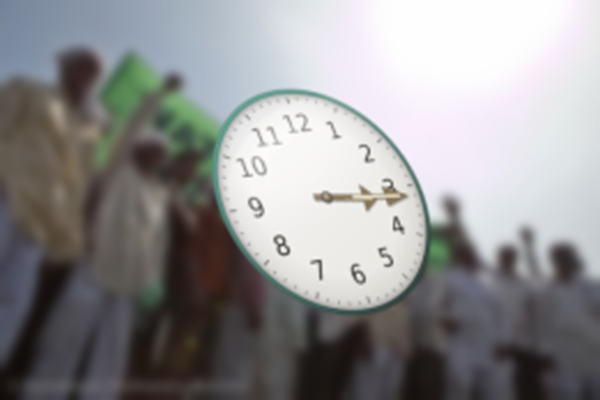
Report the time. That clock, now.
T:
3:16
